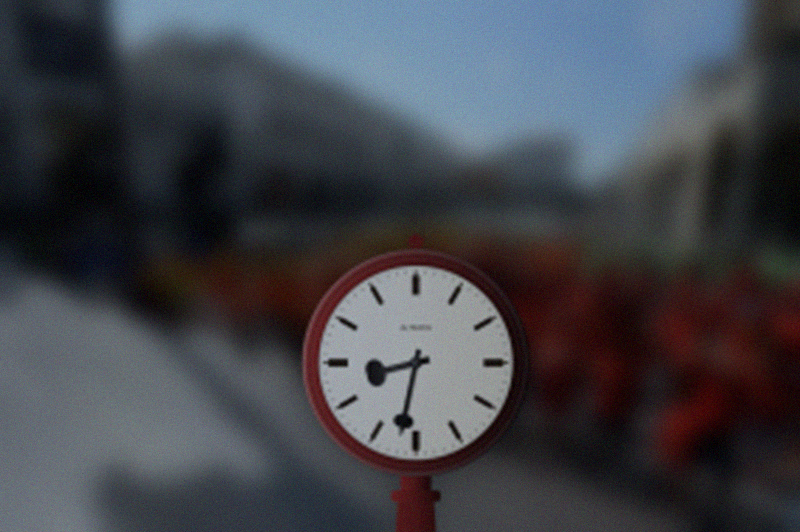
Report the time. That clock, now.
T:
8:32
